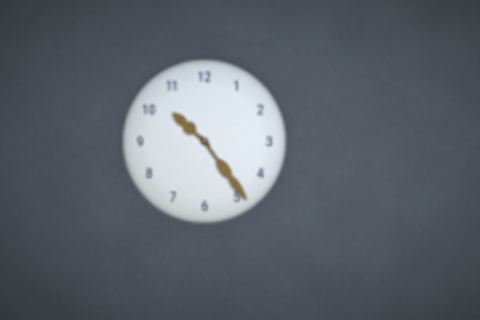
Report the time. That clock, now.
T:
10:24
